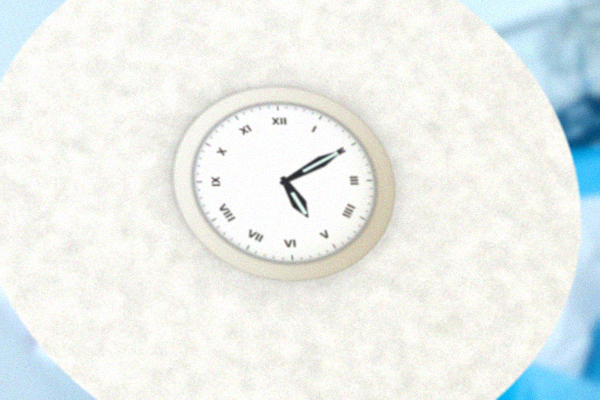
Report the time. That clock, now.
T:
5:10
